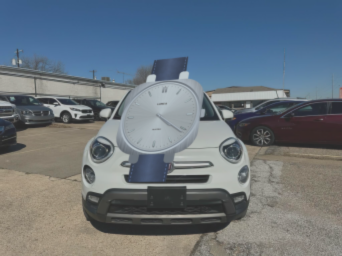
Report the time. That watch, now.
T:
4:21
